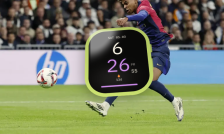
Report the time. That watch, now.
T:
6:26
